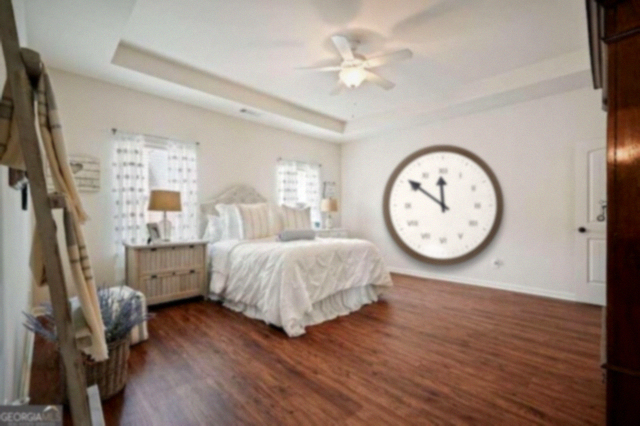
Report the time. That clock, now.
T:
11:51
